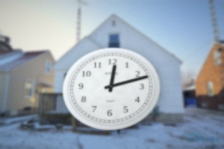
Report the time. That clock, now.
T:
12:12
